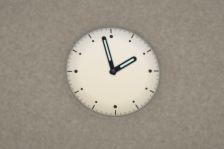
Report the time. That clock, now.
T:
1:58
